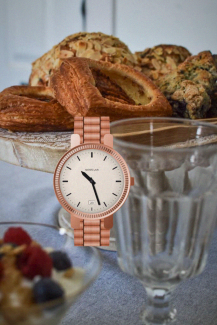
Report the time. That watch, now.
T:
10:27
